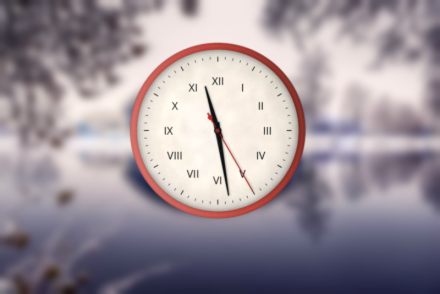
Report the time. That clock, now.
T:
11:28:25
